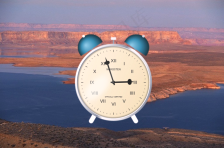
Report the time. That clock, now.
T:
2:57
